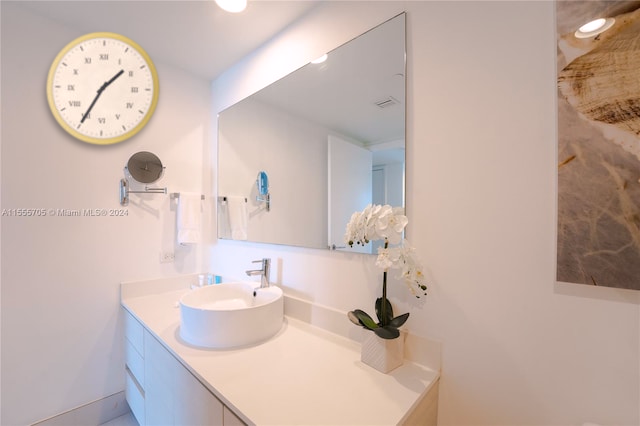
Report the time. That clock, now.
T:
1:35
